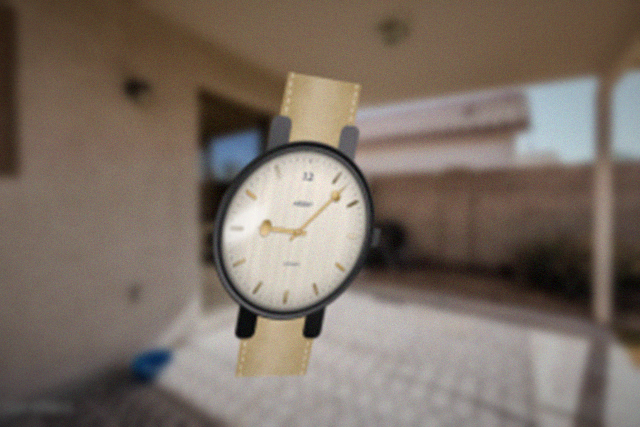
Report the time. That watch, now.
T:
9:07
